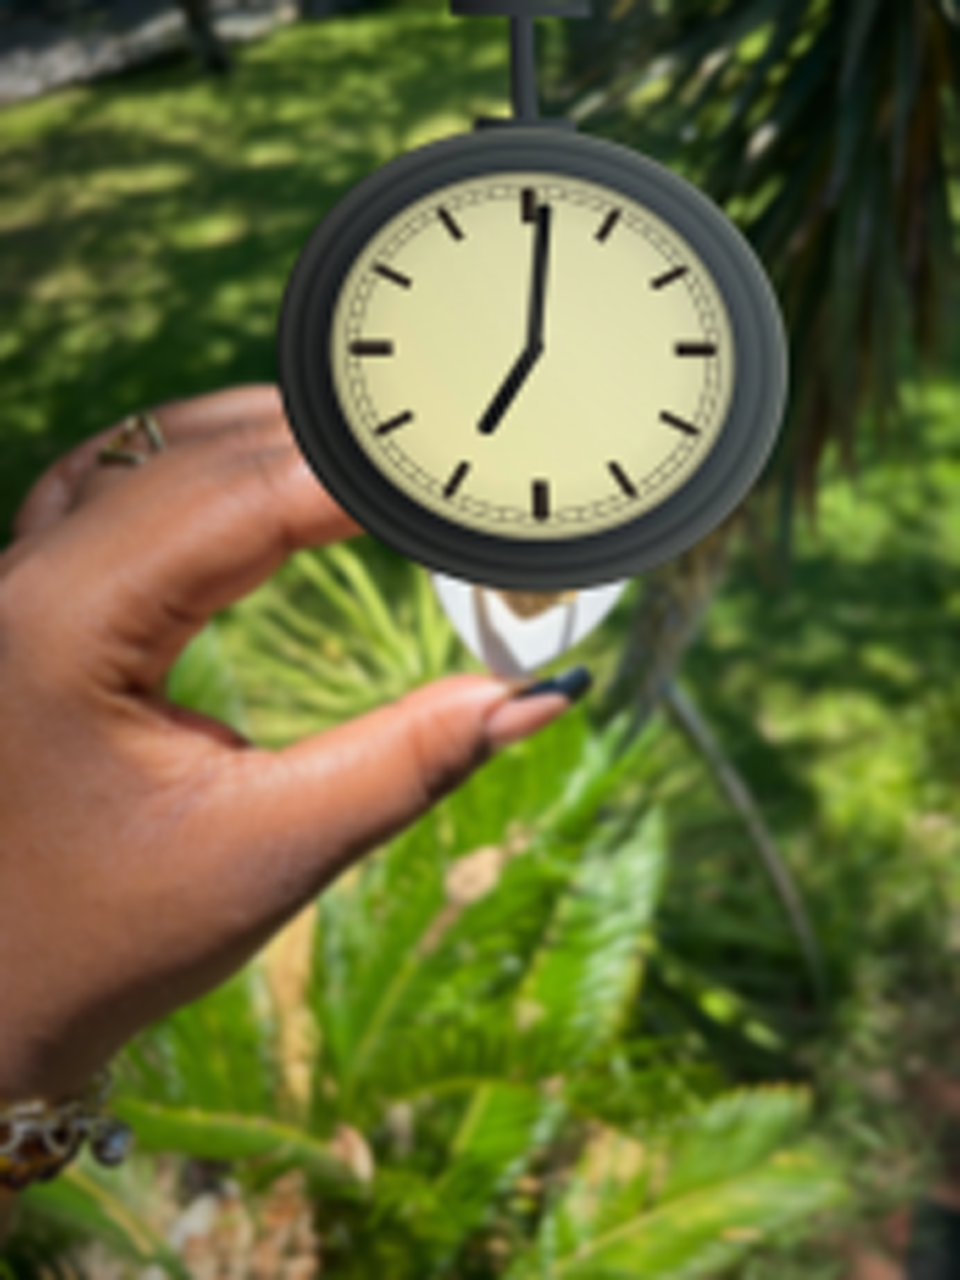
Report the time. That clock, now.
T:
7:01
